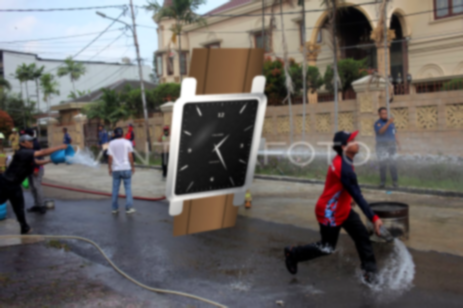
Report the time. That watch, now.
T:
1:25
